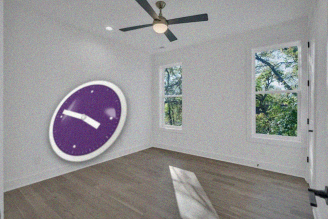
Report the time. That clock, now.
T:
3:47
